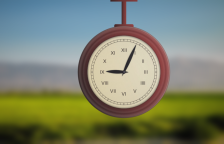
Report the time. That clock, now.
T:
9:04
